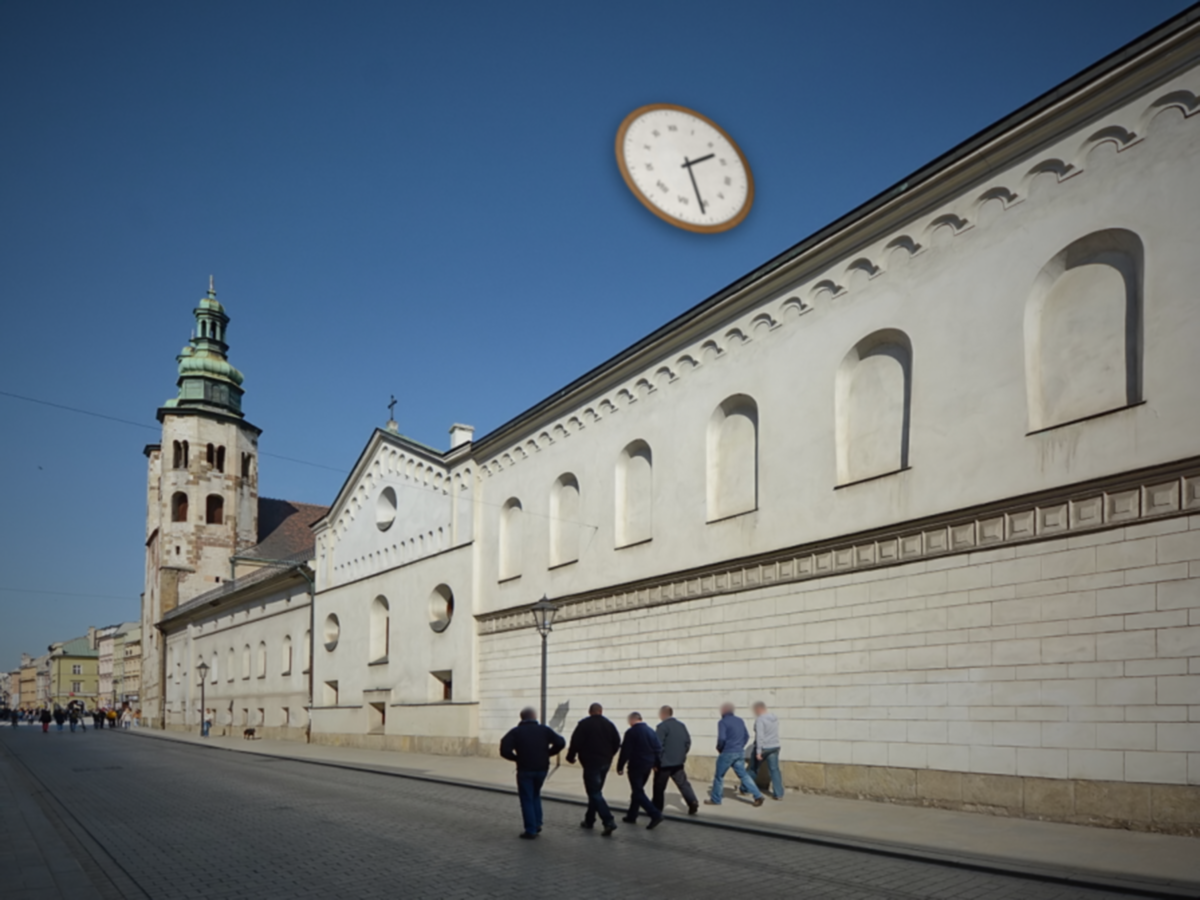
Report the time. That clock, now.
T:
2:31
